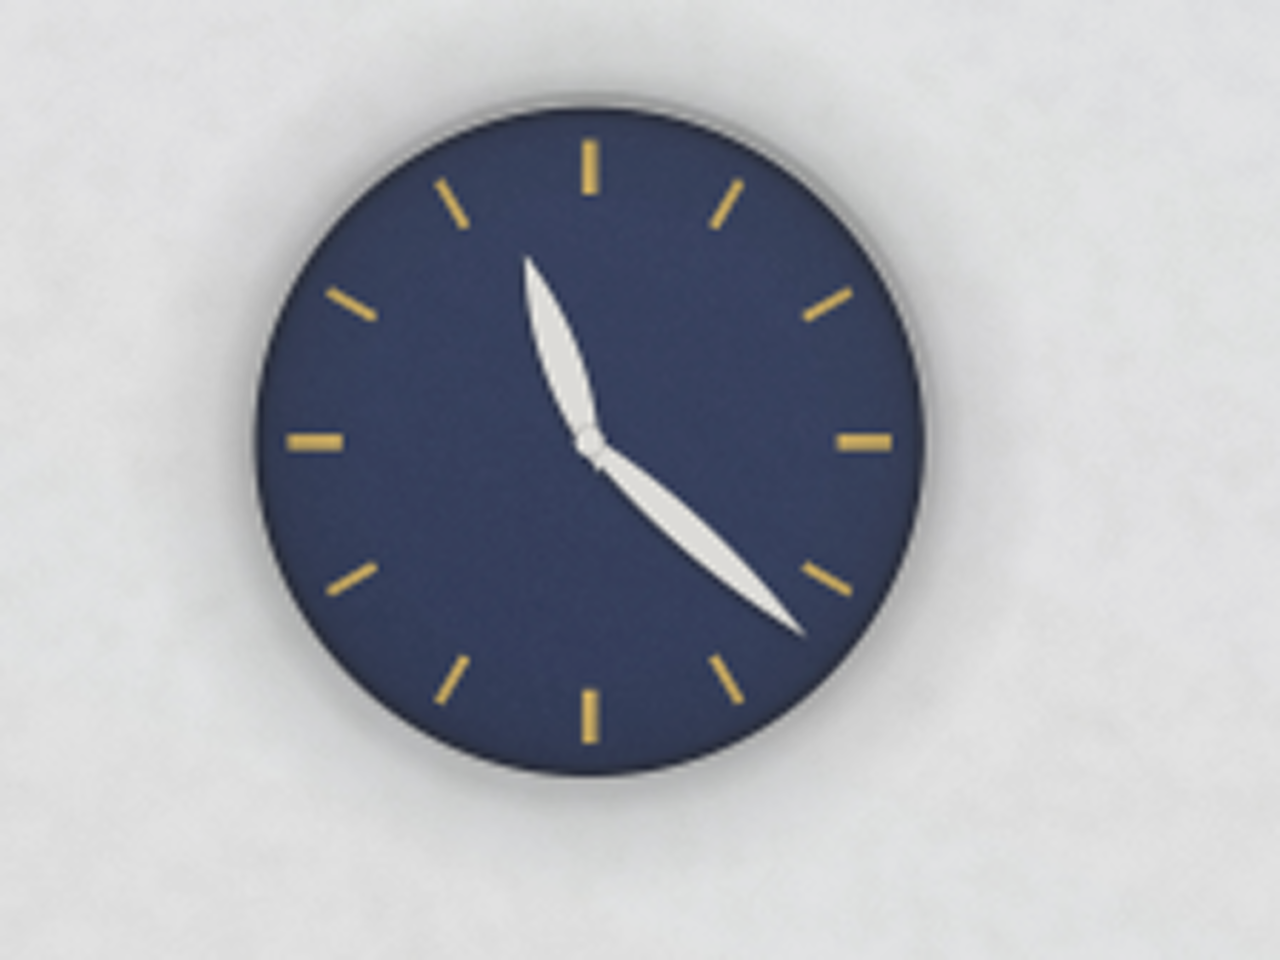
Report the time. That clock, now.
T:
11:22
